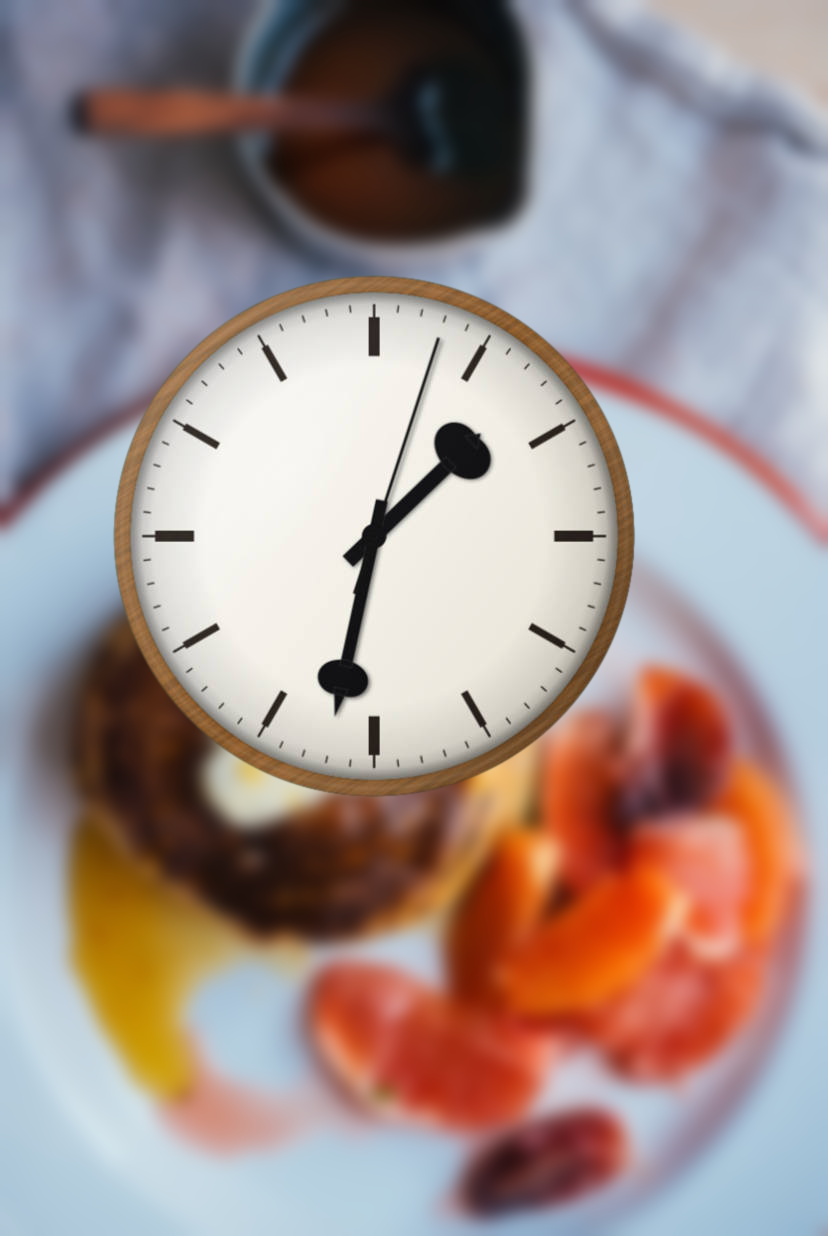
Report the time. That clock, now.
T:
1:32:03
